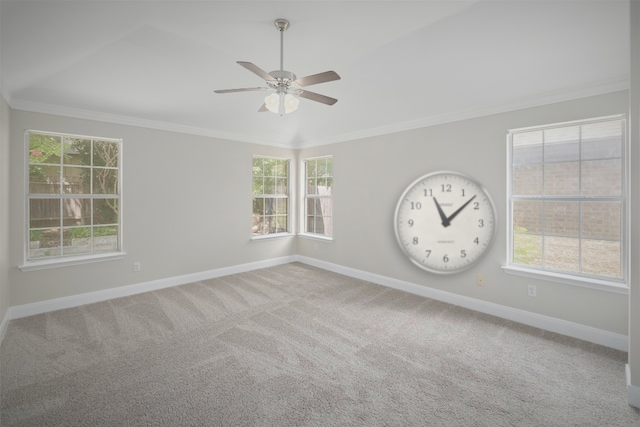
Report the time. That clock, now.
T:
11:08
